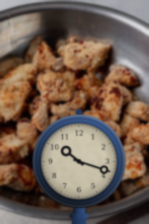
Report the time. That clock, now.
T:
10:18
